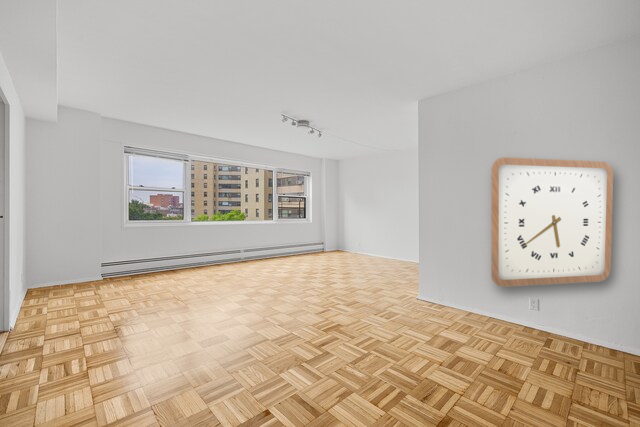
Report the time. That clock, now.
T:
5:39
